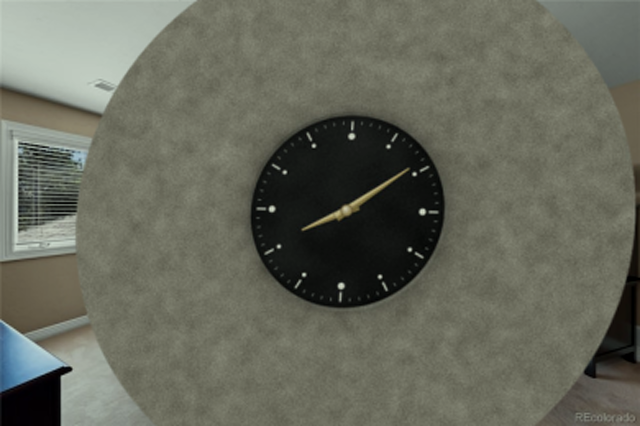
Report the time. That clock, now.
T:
8:09
